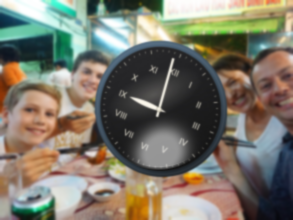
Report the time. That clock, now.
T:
8:59
